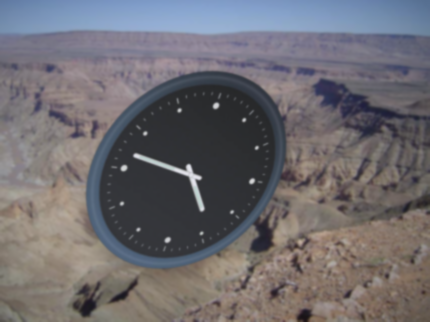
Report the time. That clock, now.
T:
4:47
